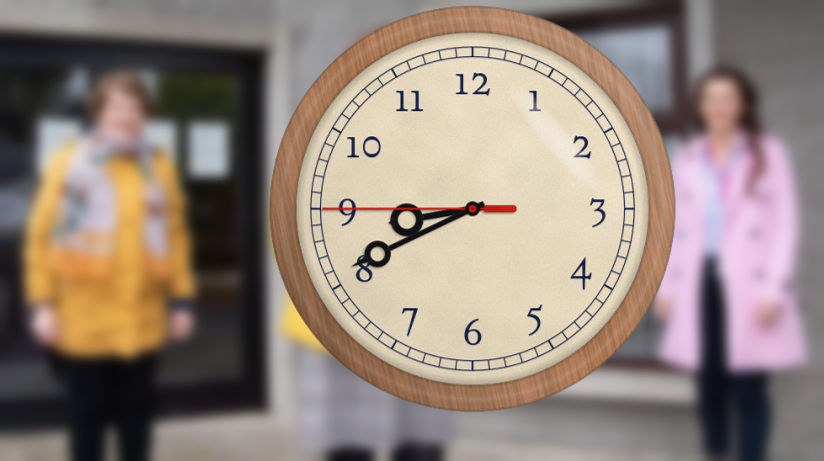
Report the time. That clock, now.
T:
8:40:45
